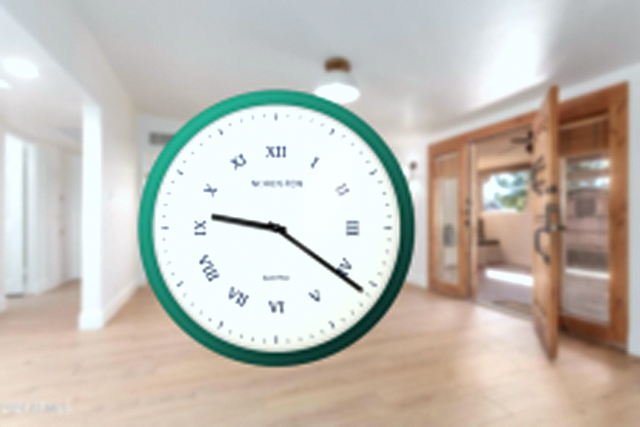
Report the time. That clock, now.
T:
9:21
